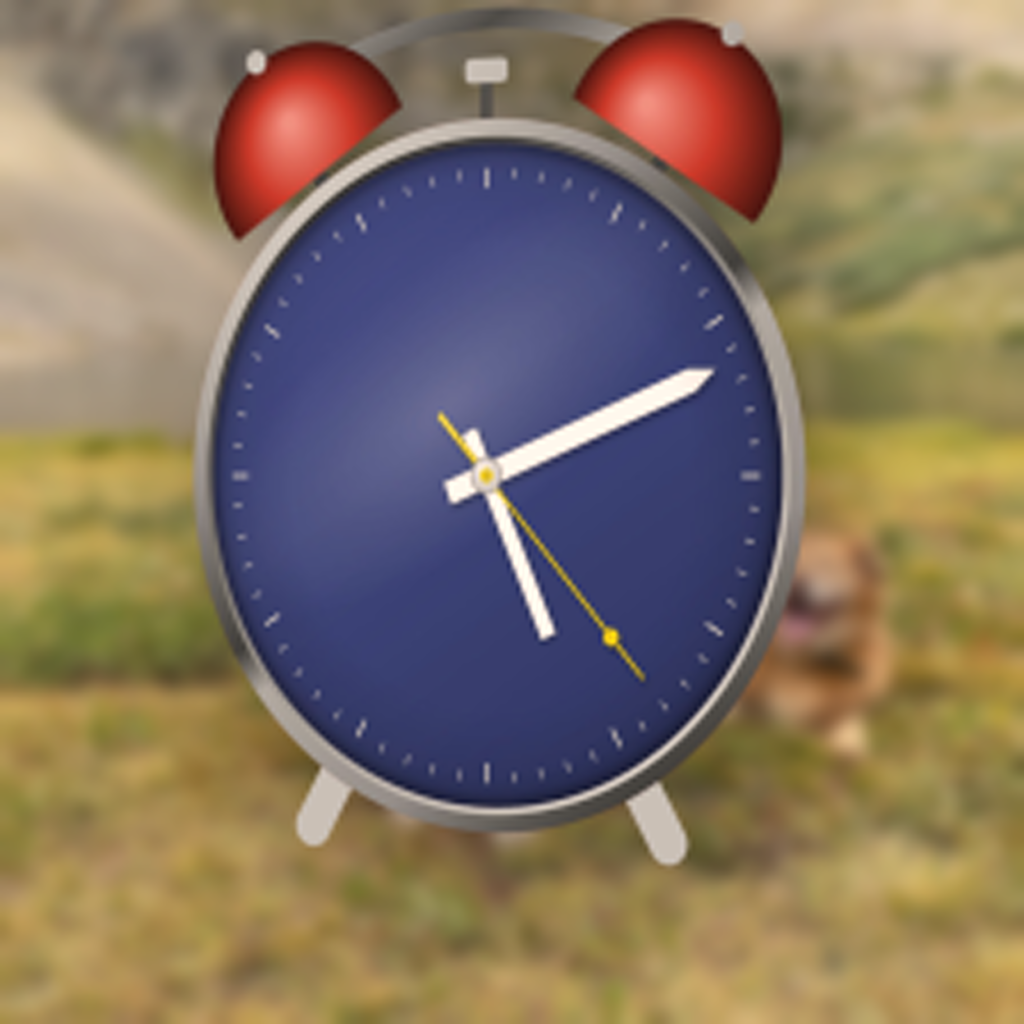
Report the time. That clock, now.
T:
5:11:23
